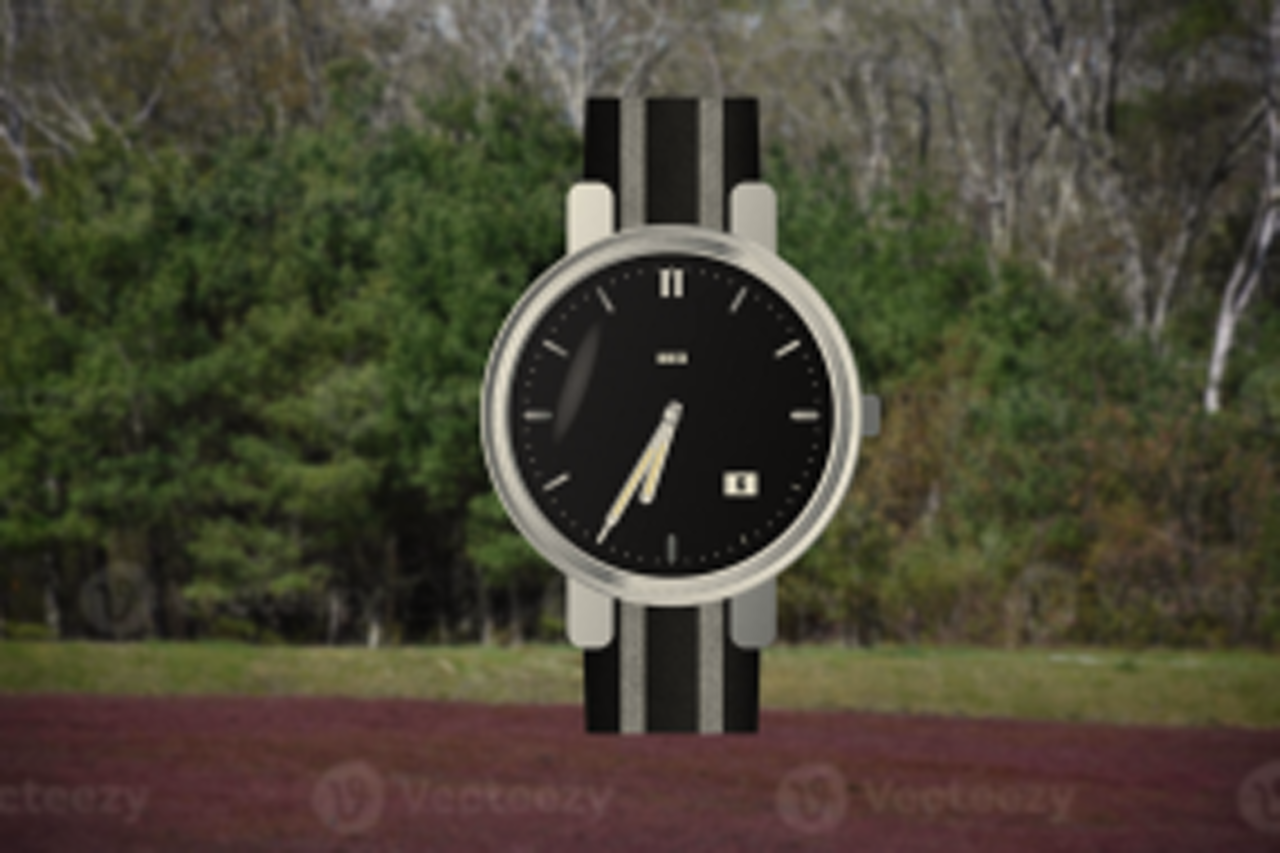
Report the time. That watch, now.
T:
6:35
